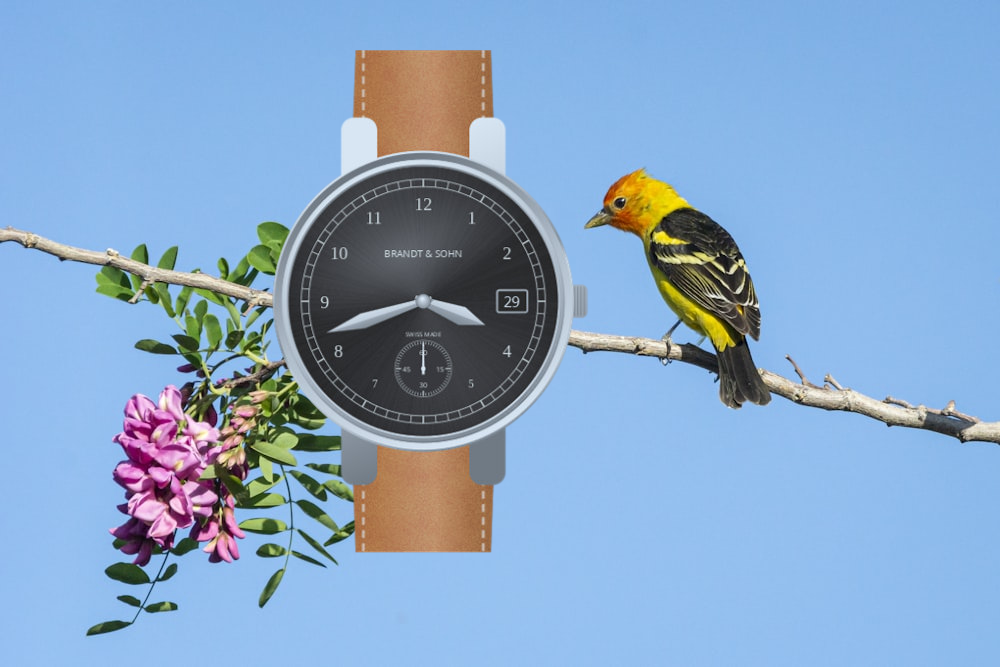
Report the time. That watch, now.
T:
3:42
